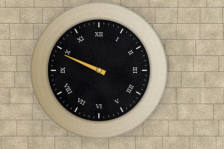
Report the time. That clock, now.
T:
9:49
